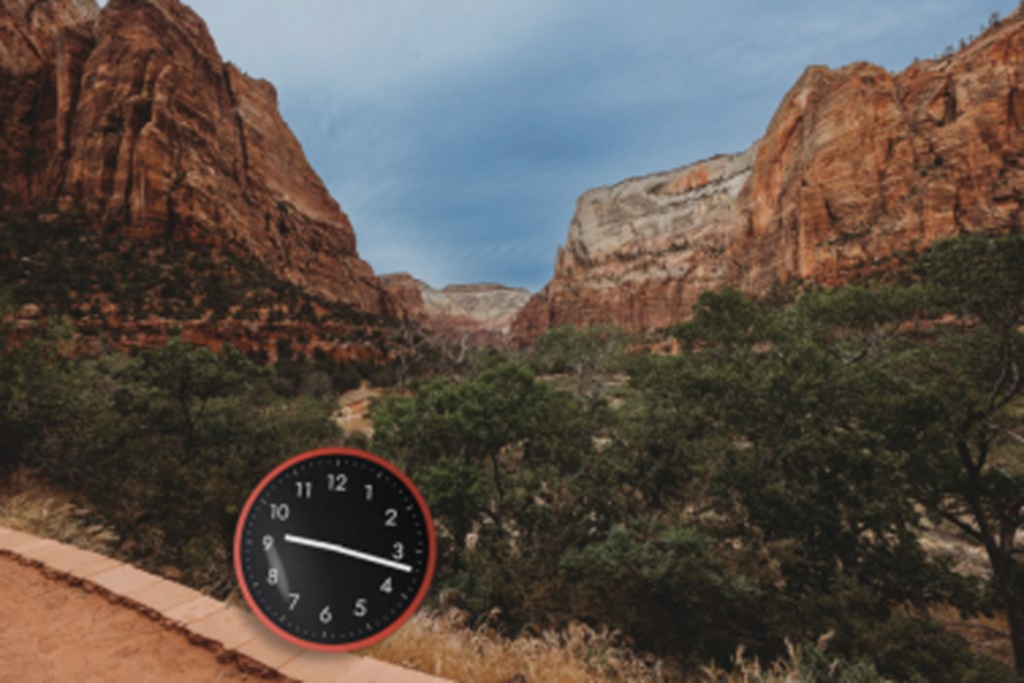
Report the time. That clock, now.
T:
9:17
